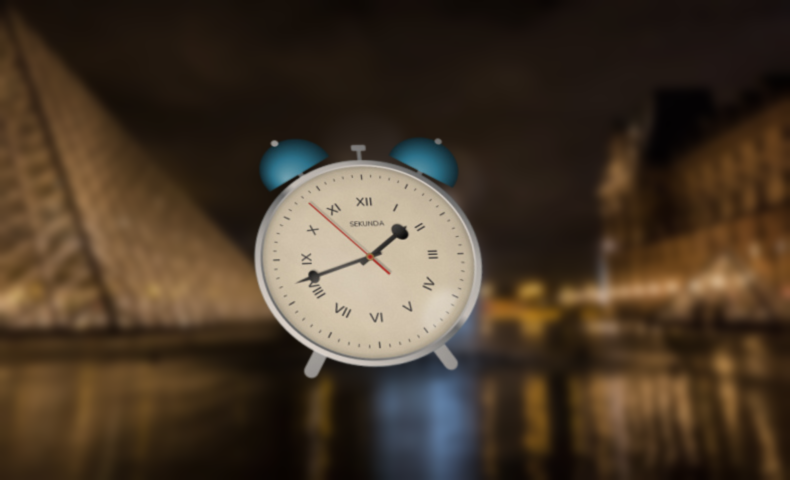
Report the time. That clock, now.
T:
1:41:53
